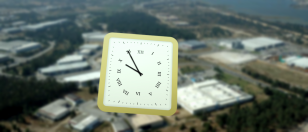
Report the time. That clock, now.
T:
9:55
